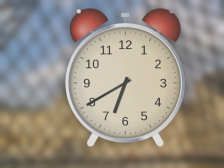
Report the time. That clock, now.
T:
6:40
